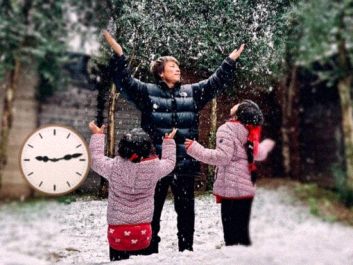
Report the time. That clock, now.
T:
9:13
